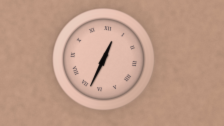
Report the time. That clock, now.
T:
12:33
